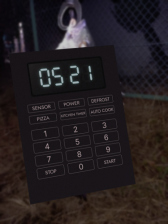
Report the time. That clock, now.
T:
5:21
